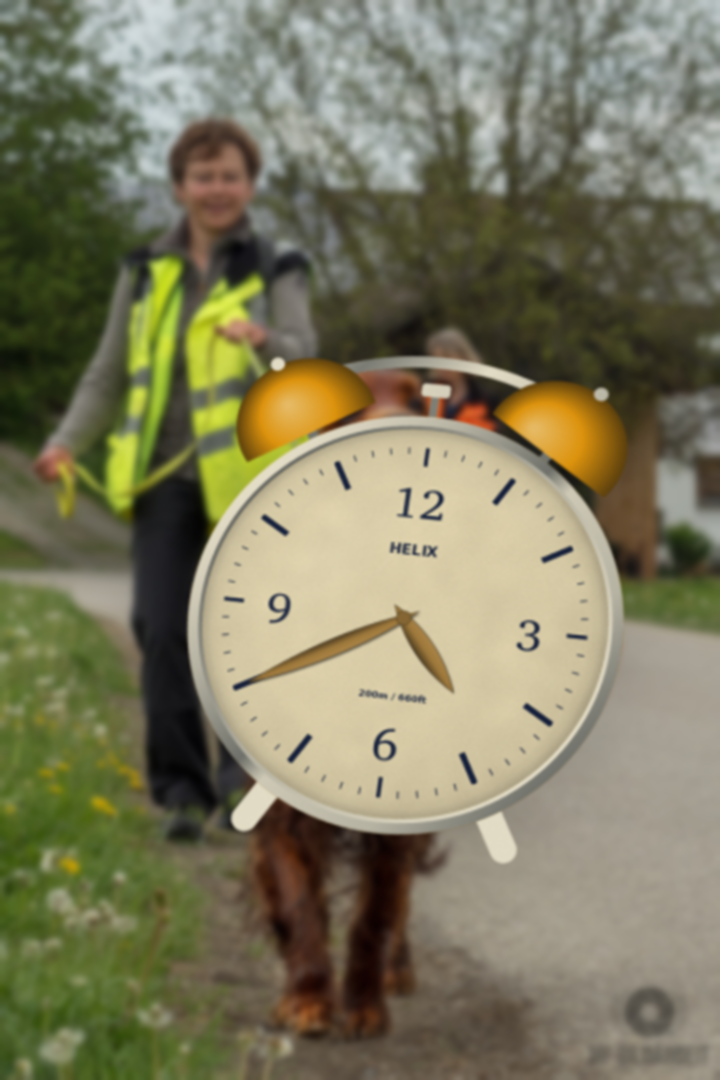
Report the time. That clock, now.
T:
4:40
